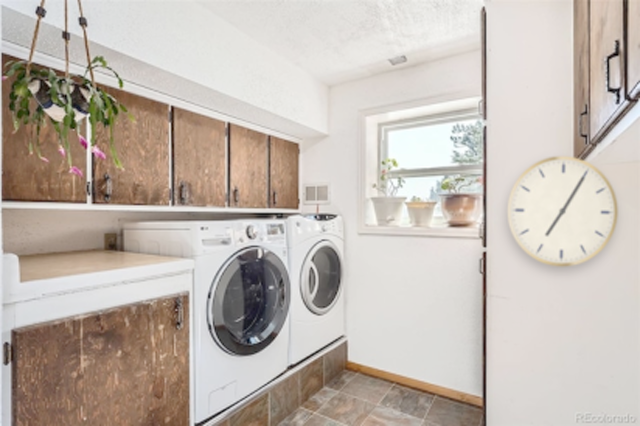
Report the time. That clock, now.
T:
7:05
